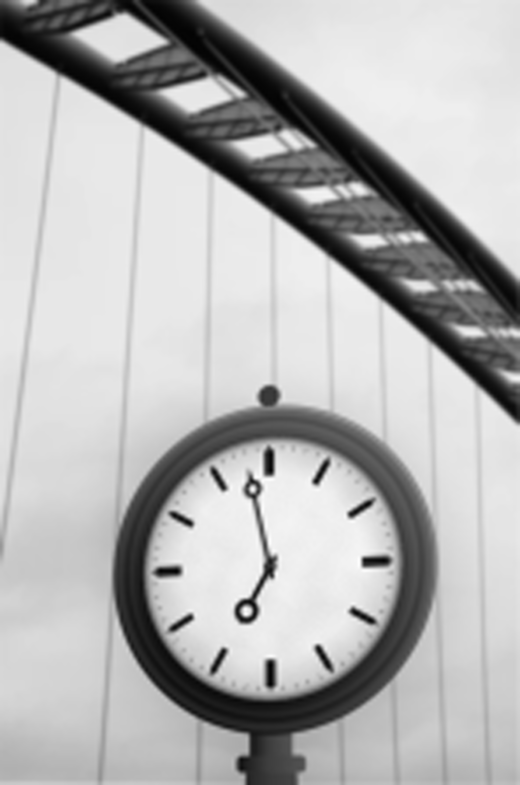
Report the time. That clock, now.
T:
6:58
